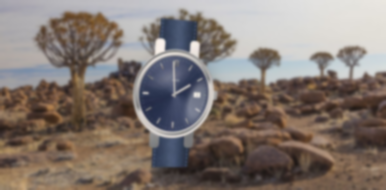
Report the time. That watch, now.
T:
1:59
